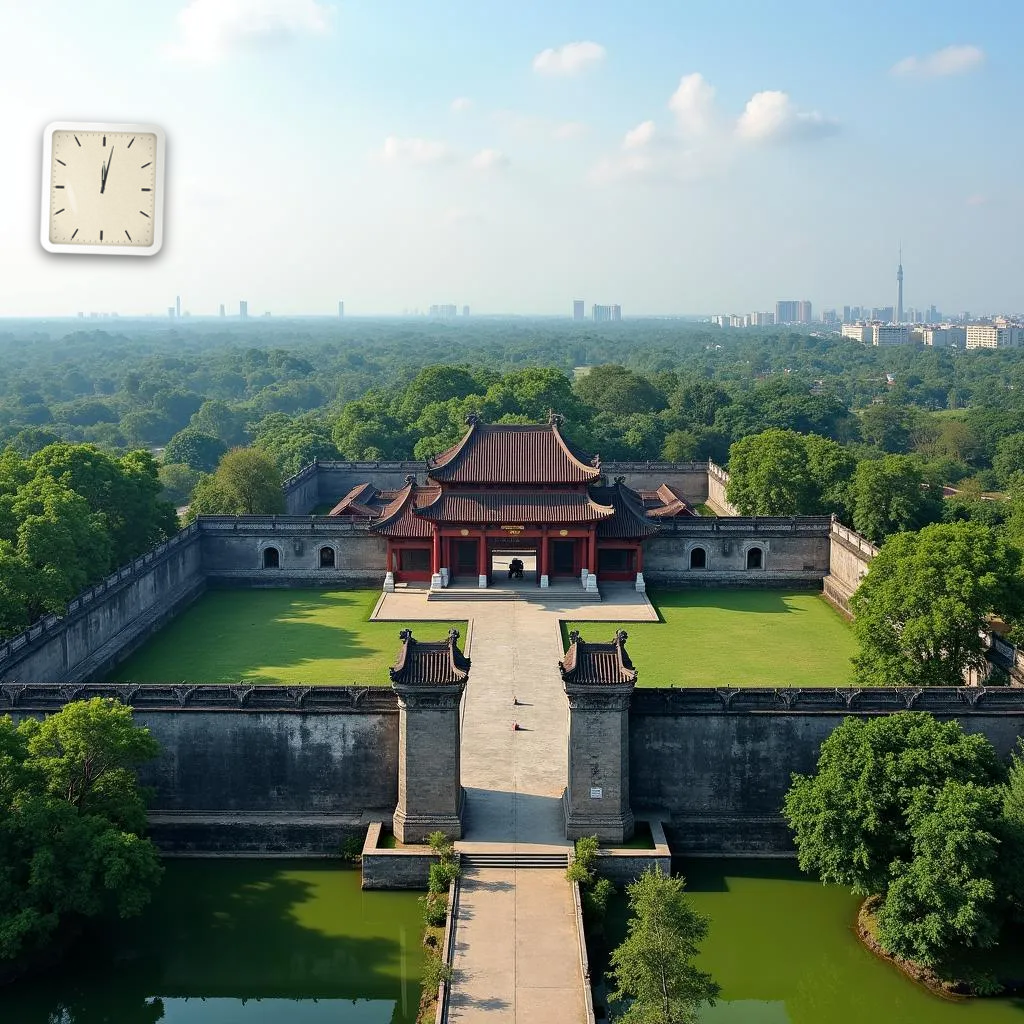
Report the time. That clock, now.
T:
12:02
